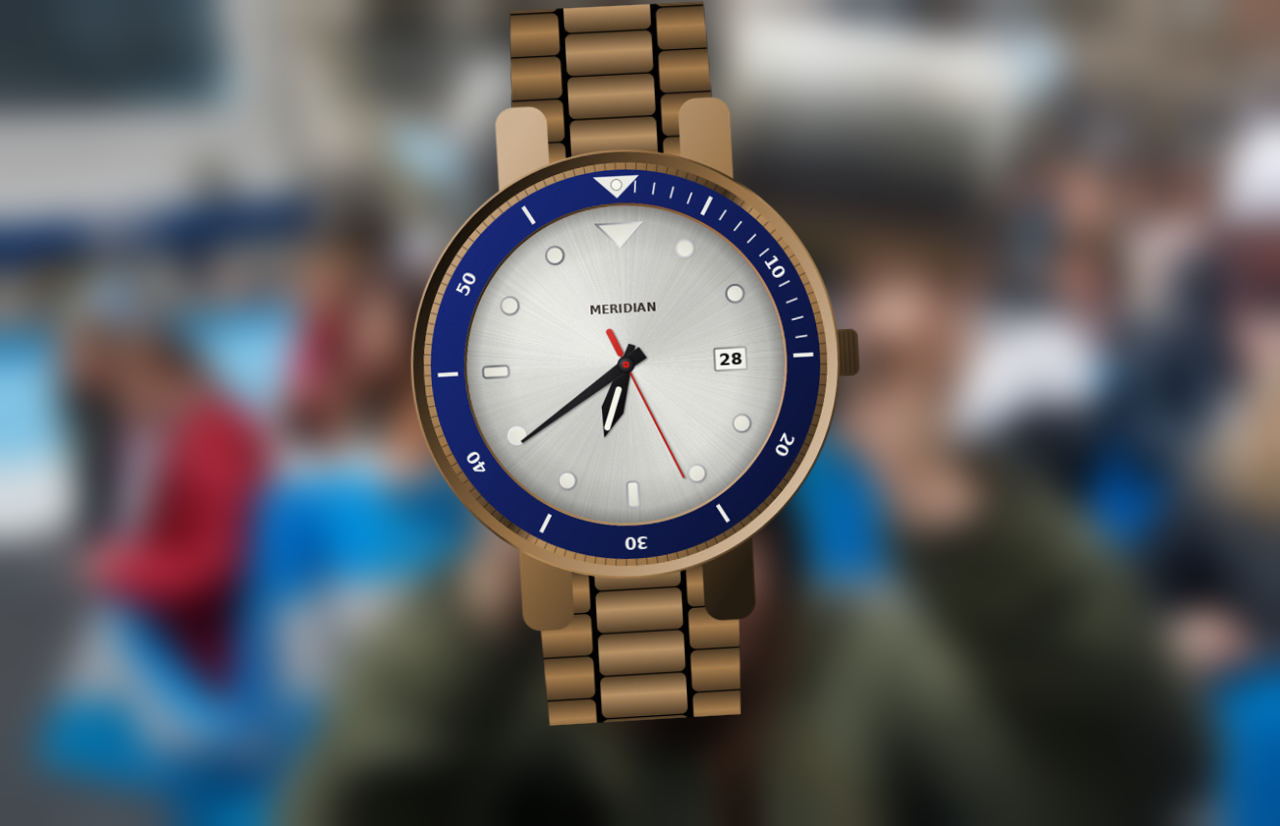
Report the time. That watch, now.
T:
6:39:26
